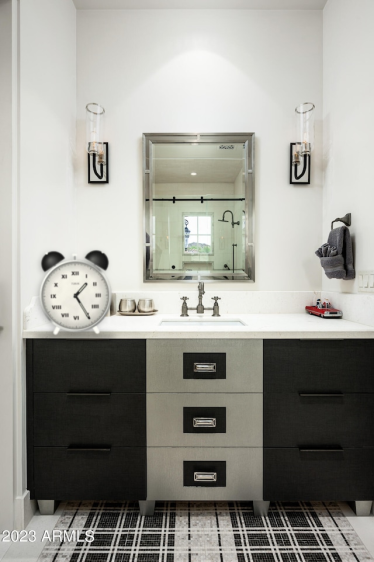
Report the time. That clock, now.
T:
1:25
